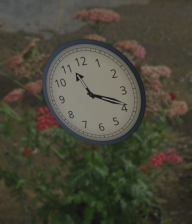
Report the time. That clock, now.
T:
11:19
